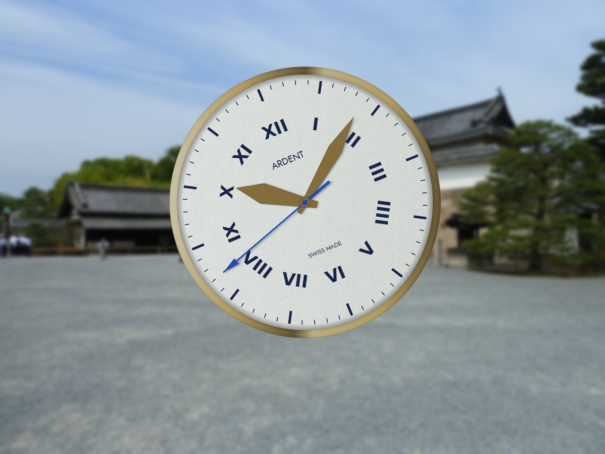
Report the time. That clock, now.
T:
10:08:42
